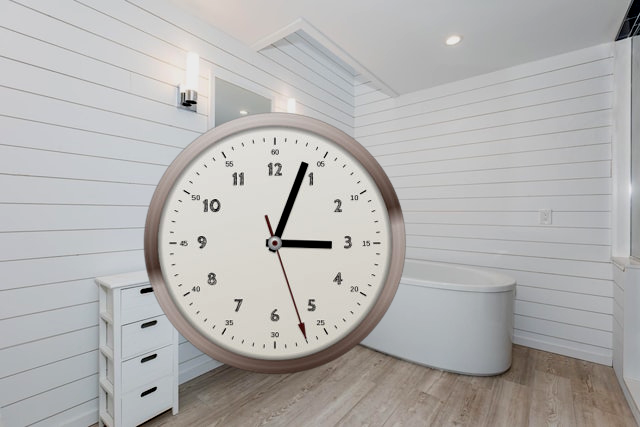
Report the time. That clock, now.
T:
3:03:27
